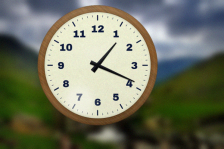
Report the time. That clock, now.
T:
1:19
